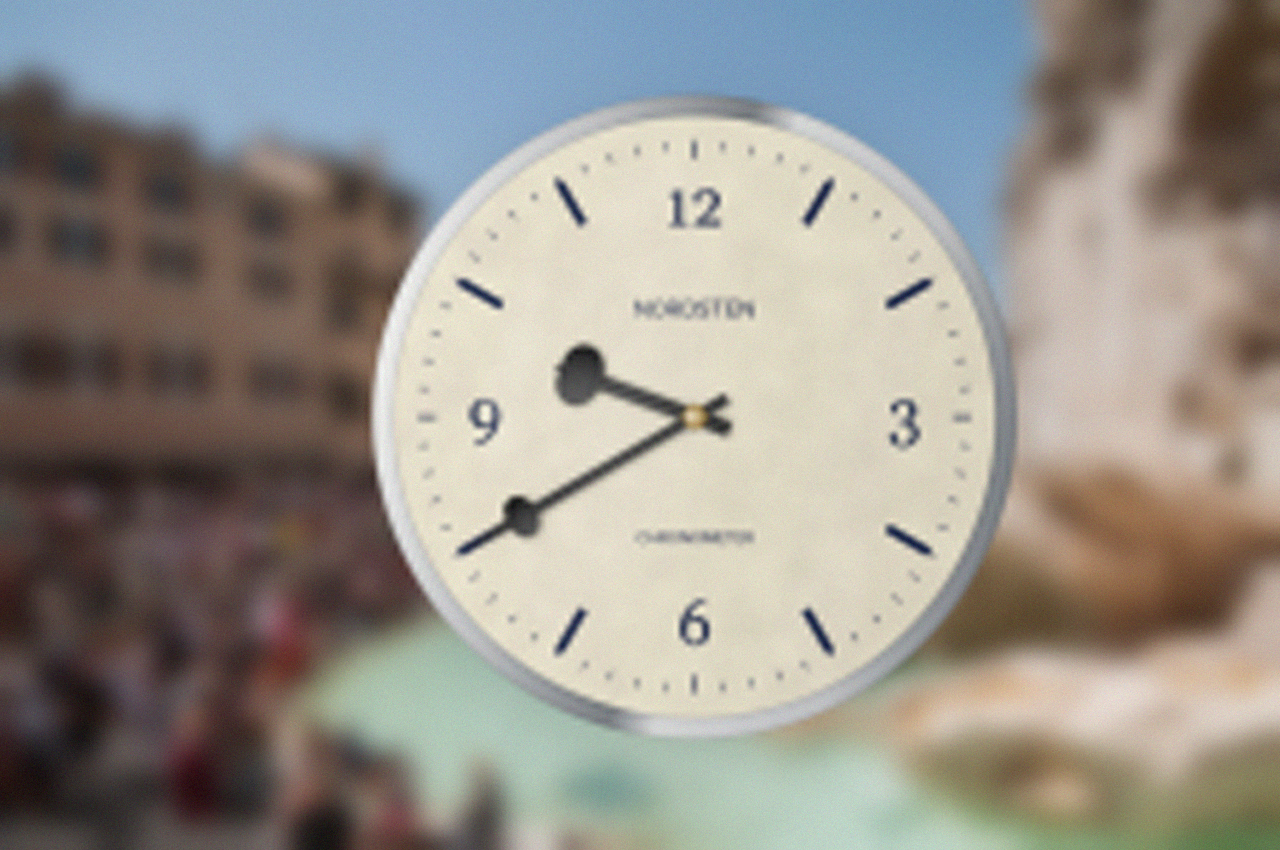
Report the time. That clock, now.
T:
9:40
